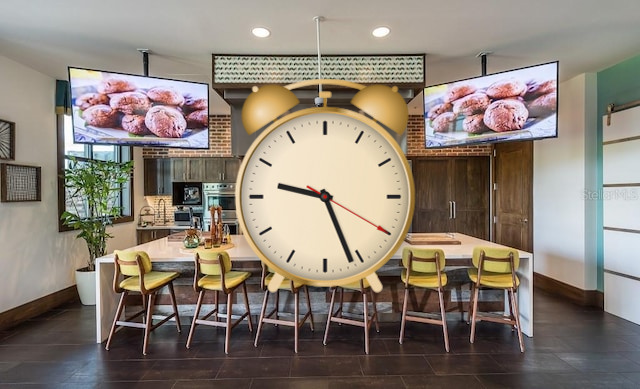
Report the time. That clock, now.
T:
9:26:20
